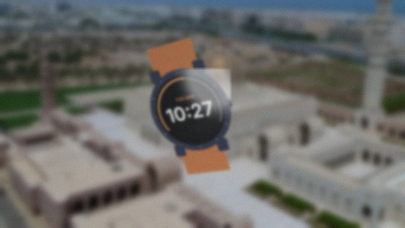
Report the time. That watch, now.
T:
10:27
